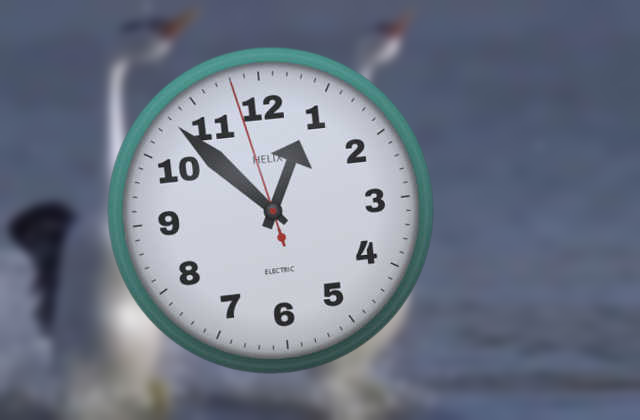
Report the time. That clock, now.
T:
12:52:58
